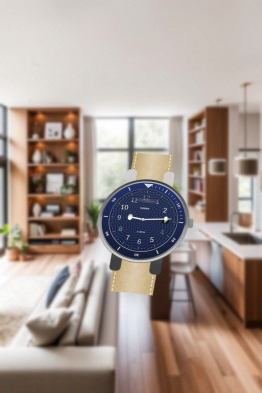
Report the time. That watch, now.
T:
9:14
